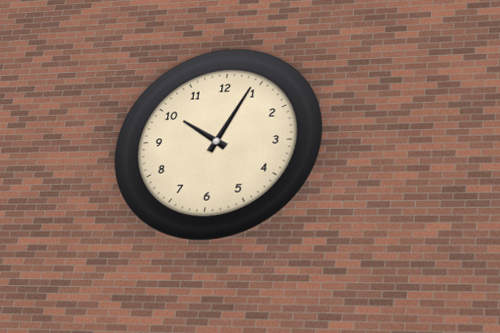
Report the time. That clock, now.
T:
10:04
